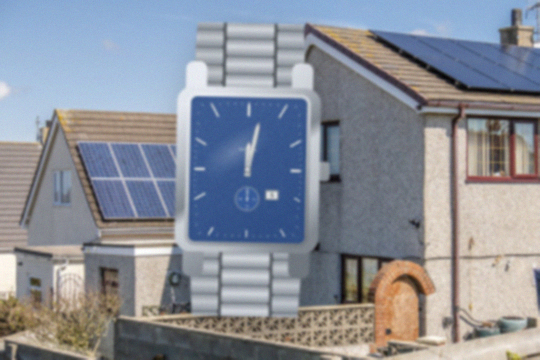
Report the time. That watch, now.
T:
12:02
